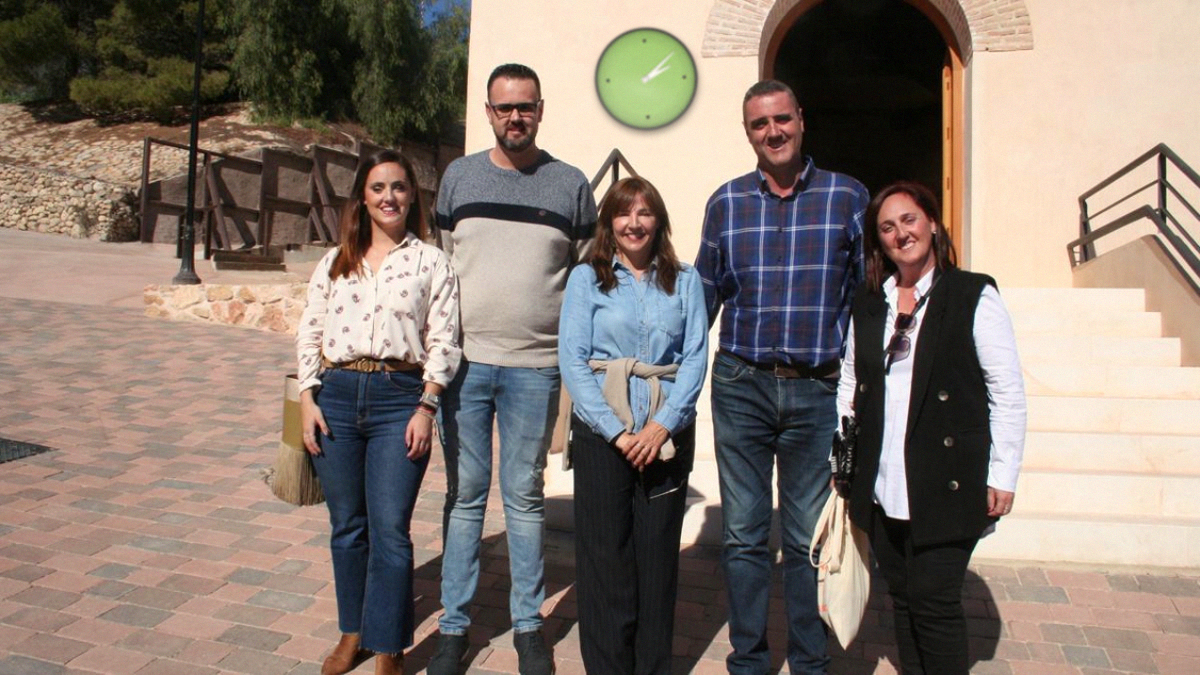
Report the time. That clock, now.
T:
2:08
